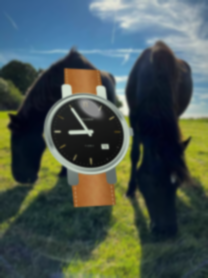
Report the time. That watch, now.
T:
8:55
